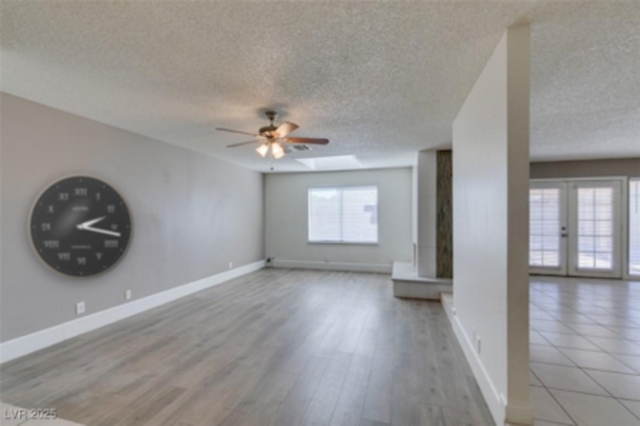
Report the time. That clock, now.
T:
2:17
